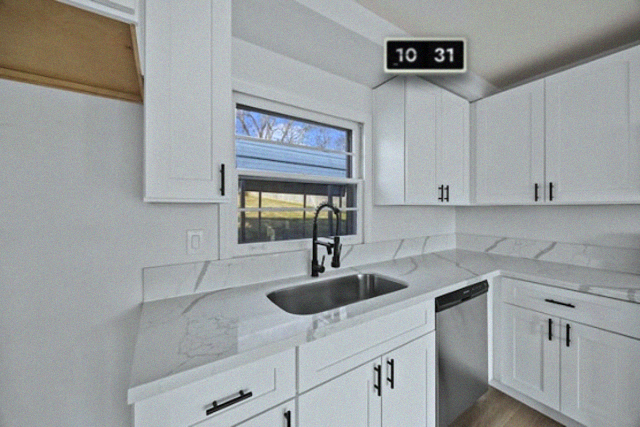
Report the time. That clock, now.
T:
10:31
